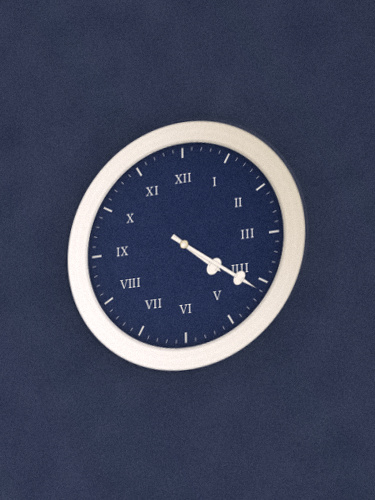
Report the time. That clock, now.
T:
4:21
